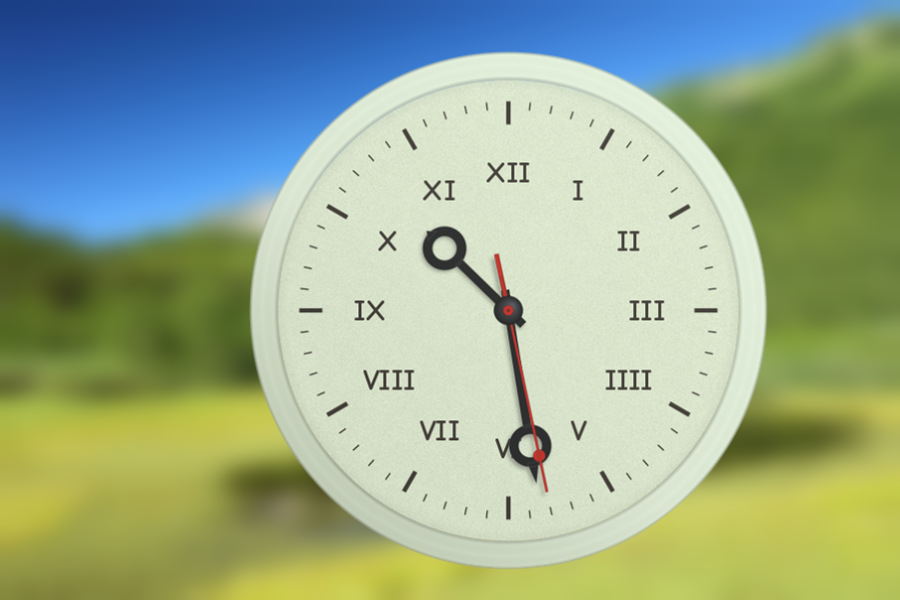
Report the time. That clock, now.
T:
10:28:28
